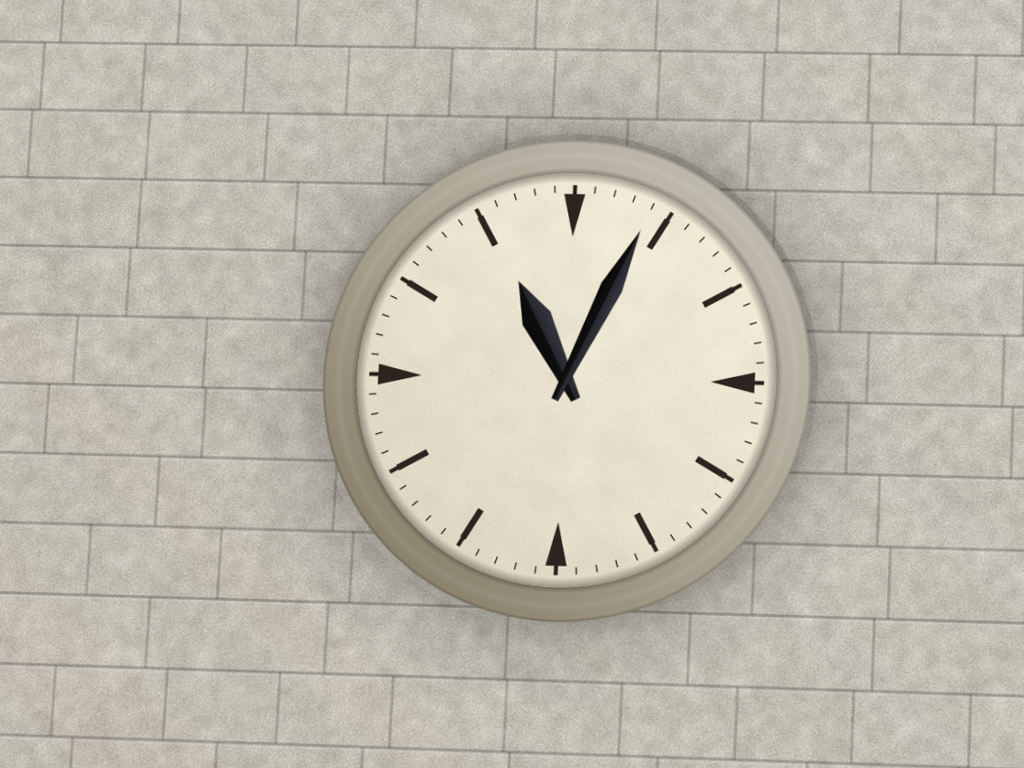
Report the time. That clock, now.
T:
11:04
